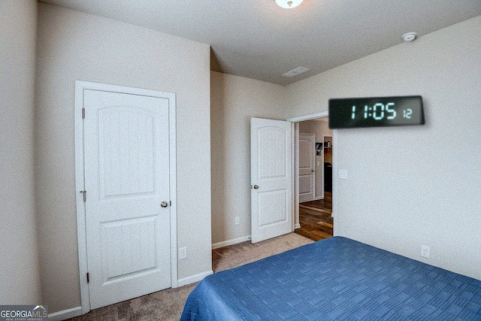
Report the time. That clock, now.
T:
11:05:12
